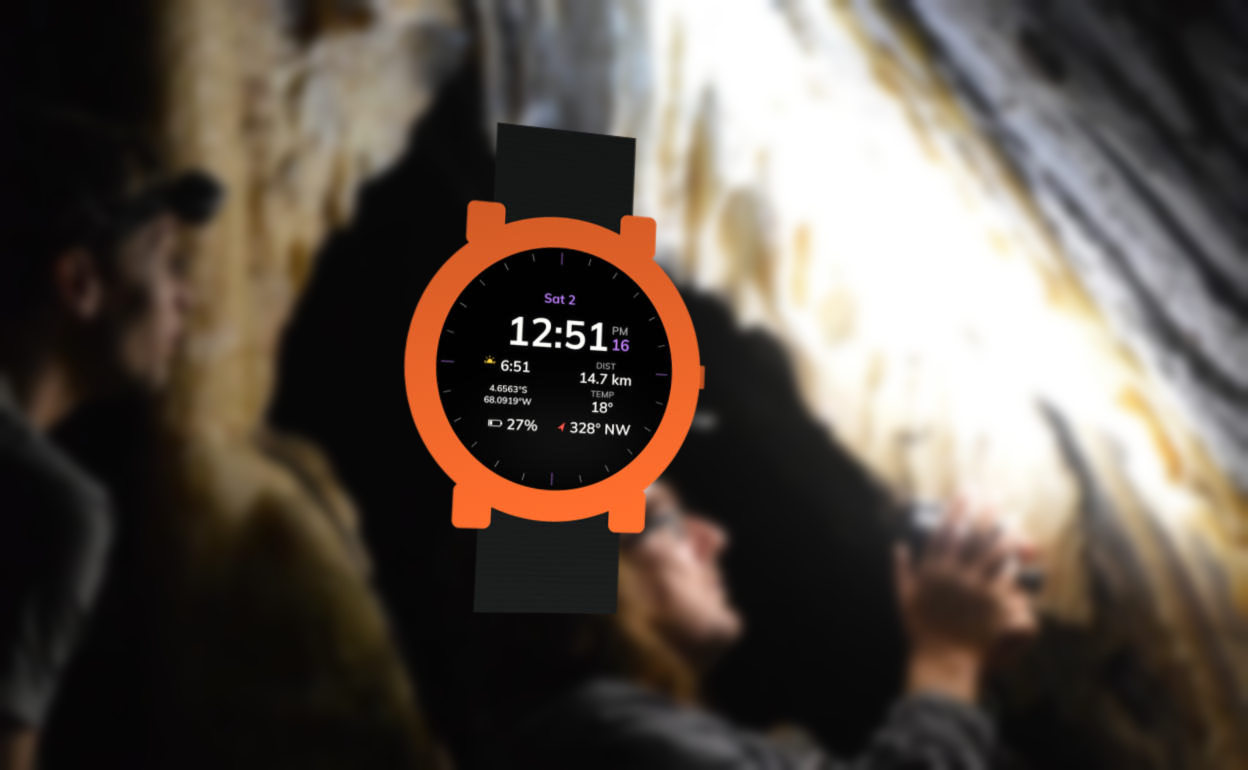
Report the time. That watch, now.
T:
12:51:16
